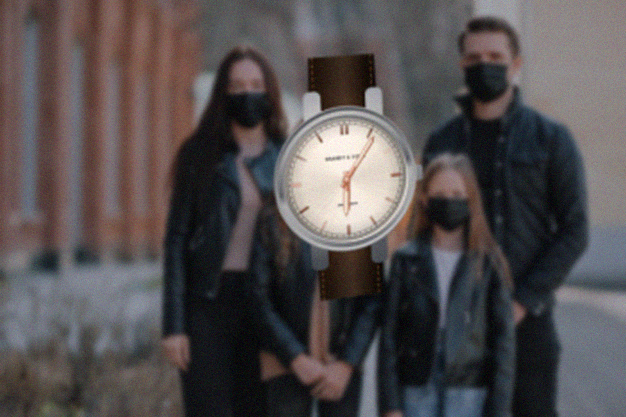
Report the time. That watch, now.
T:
6:06
